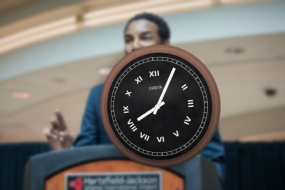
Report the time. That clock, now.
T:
8:05
